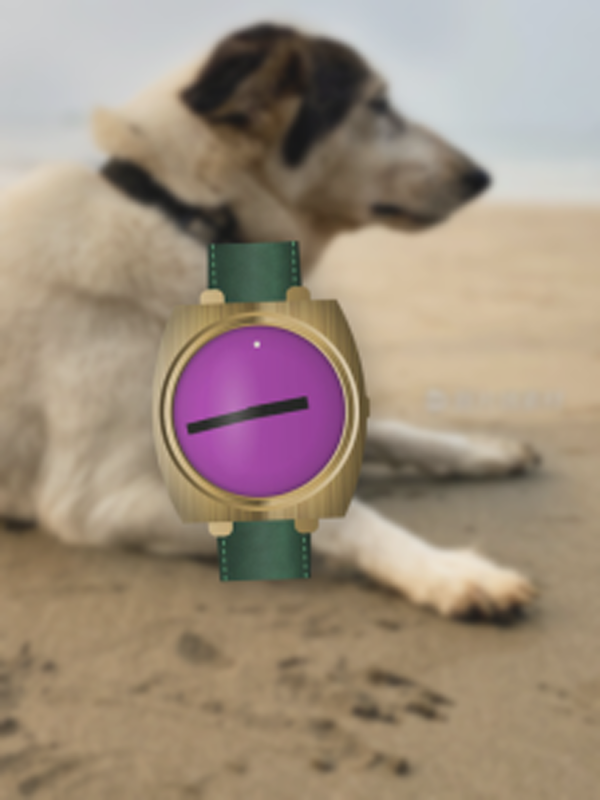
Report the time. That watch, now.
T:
2:43
